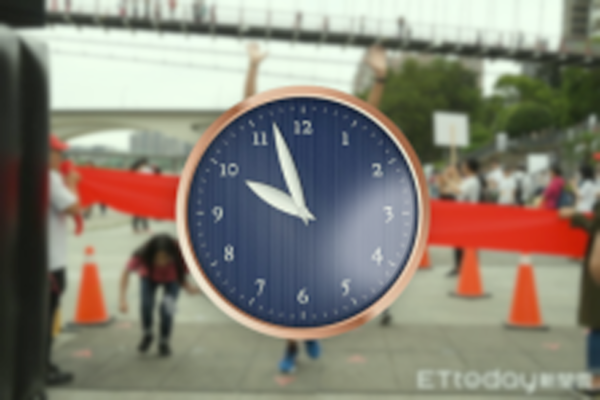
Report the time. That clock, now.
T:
9:57
